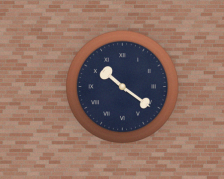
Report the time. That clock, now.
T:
10:21
